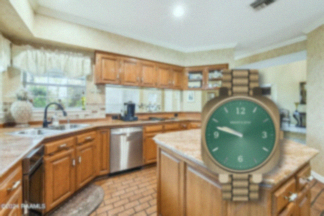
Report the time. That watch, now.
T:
9:48
